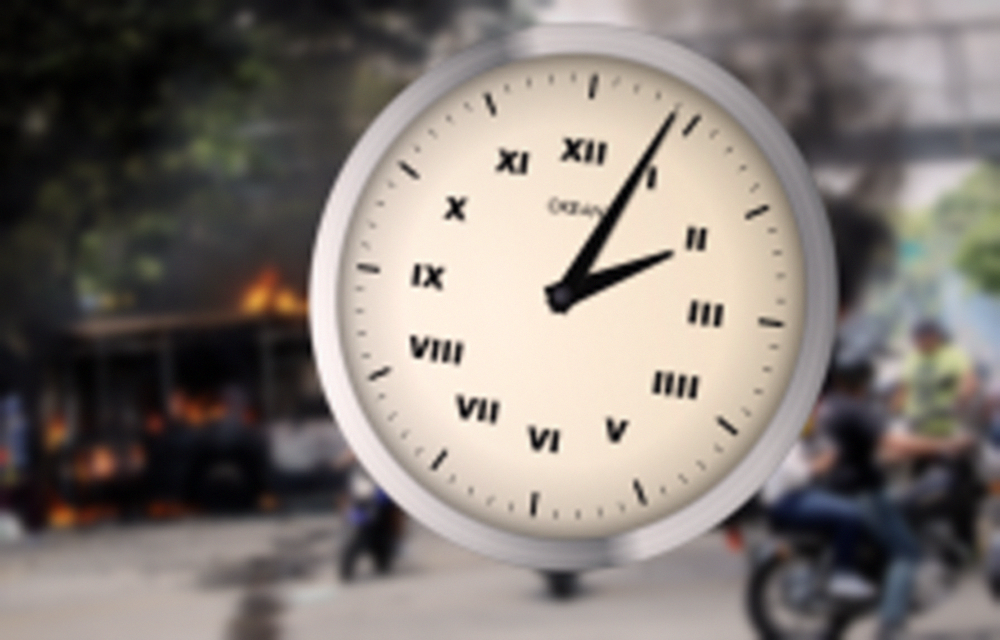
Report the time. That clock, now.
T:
2:04
